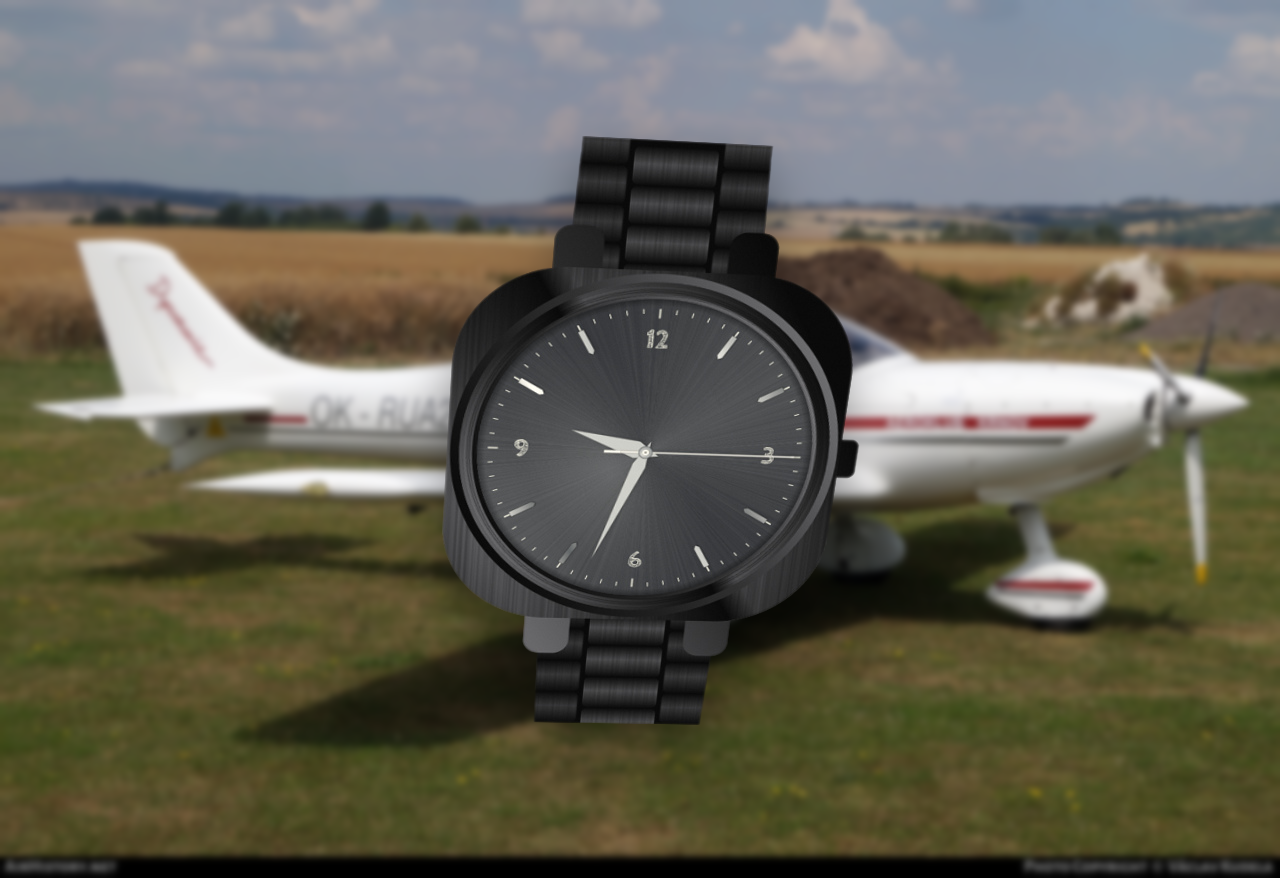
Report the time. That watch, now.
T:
9:33:15
